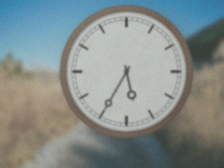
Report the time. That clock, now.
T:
5:35
